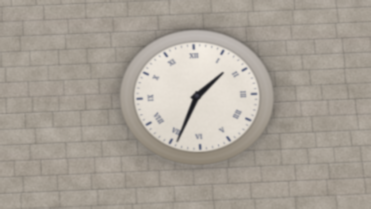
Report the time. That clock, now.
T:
1:34
